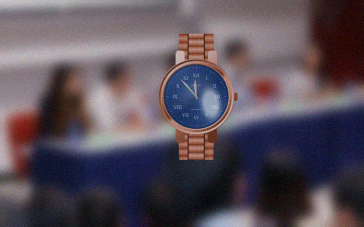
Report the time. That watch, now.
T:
11:53
